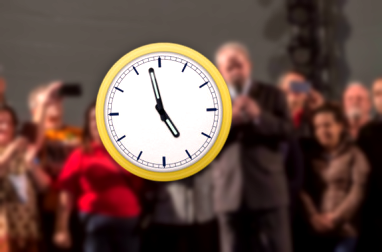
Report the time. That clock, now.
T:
4:58
